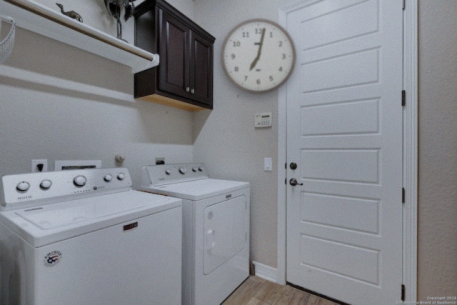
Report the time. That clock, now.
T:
7:02
